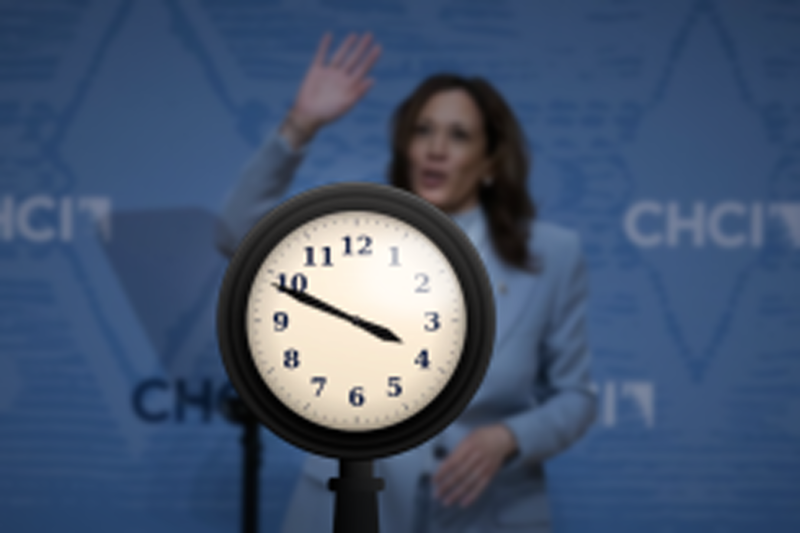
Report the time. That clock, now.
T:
3:49
